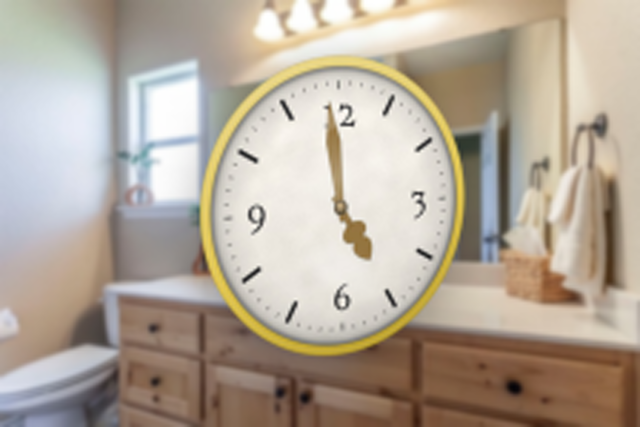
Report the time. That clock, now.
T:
4:59
